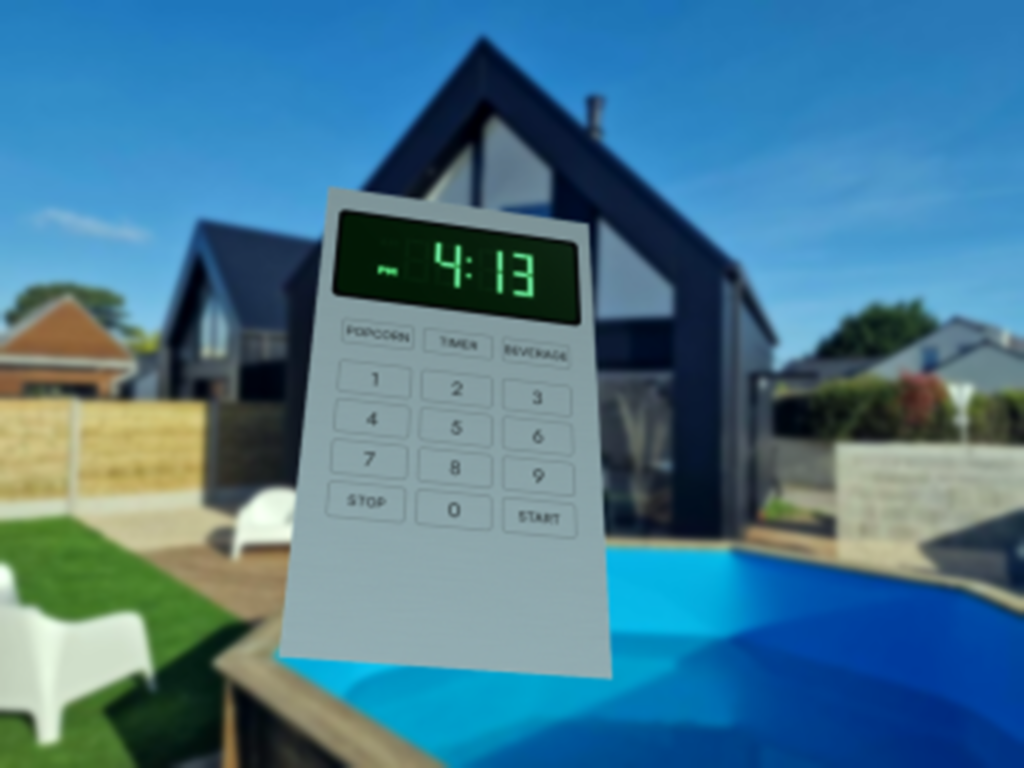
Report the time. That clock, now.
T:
4:13
